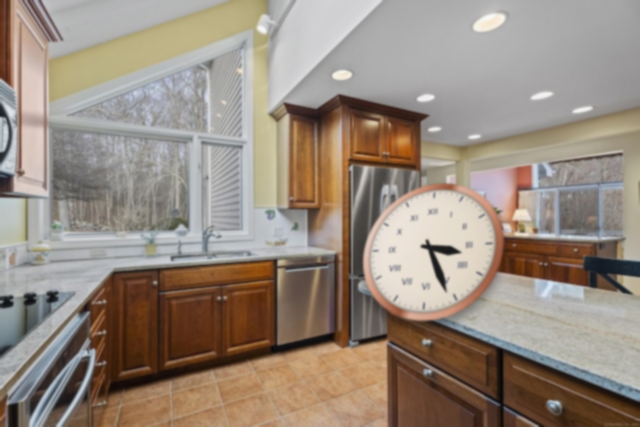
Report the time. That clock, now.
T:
3:26
